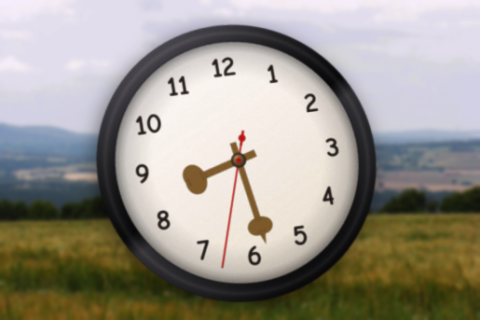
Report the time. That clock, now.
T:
8:28:33
